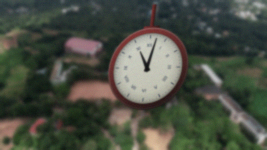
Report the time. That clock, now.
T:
11:02
